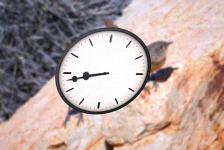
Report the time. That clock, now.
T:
8:43
